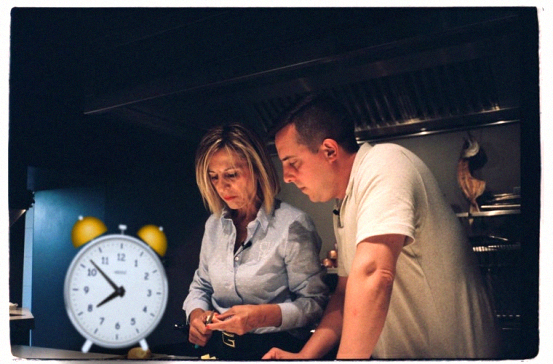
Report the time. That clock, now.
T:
7:52
